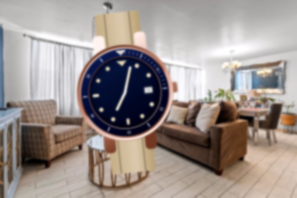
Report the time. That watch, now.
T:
7:03
